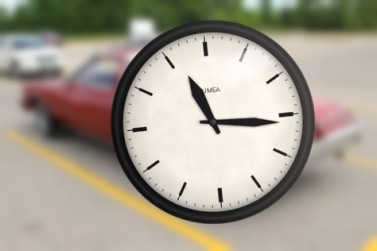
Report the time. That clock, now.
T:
11:16
